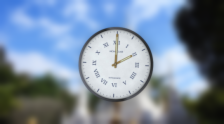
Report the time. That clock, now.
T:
2:00
